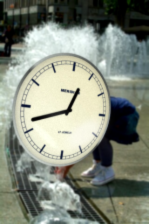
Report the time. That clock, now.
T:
12:42
